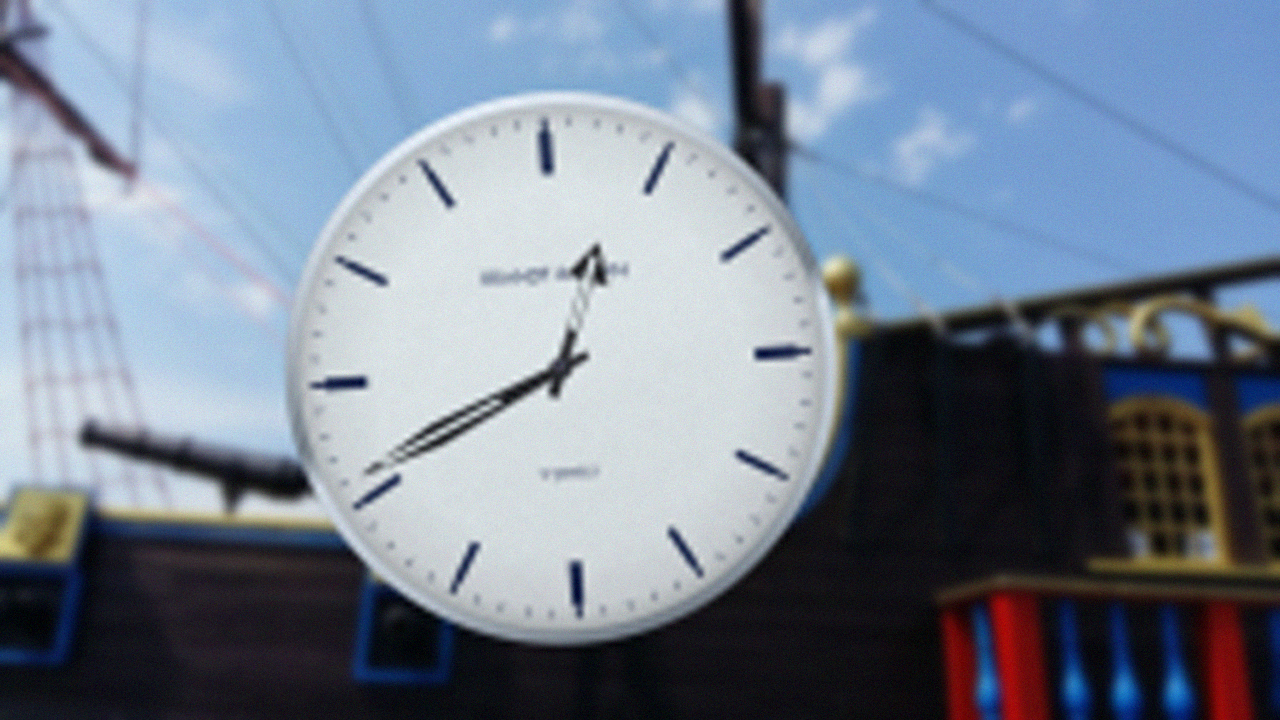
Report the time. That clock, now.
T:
12:41
